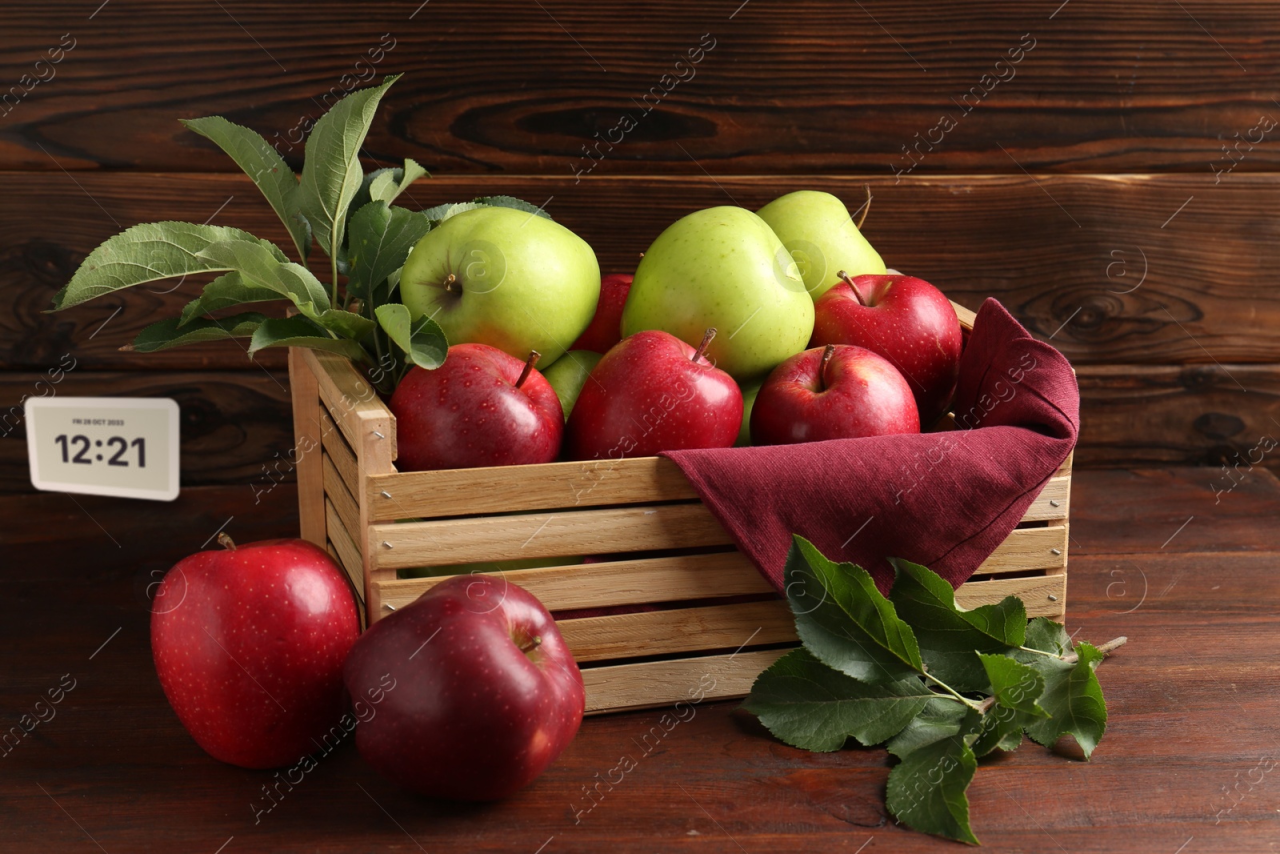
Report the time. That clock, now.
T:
12:21
